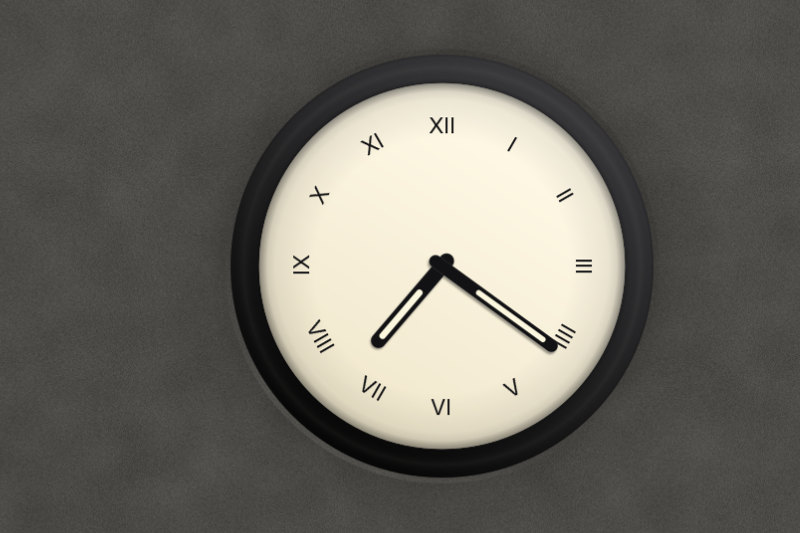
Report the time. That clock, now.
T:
7:21
